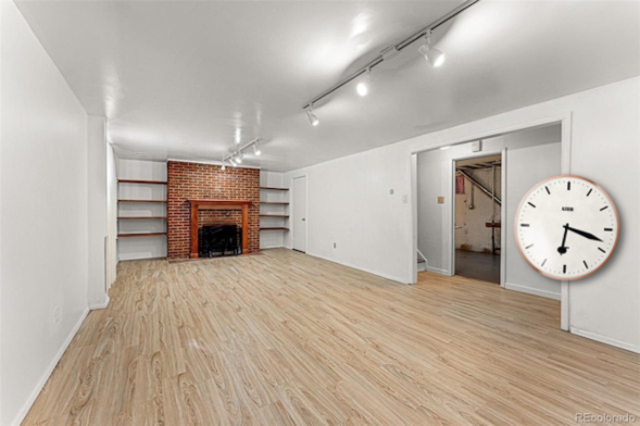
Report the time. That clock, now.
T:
6:18
